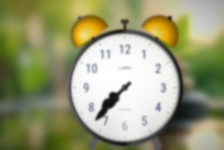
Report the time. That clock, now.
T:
7:37
